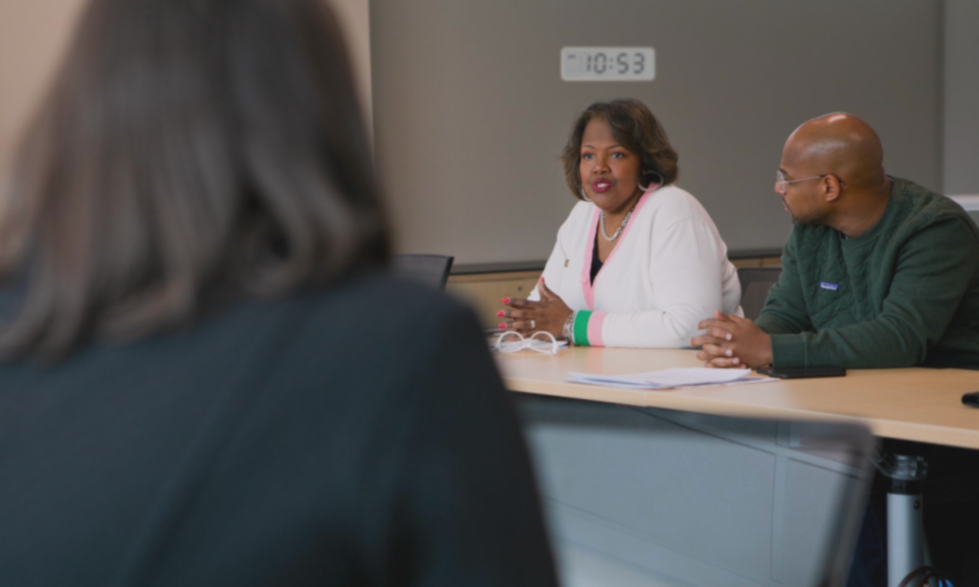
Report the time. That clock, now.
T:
10:53
